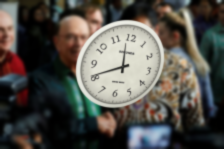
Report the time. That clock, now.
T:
11:41
